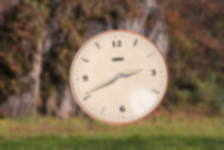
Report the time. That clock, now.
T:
2:41
